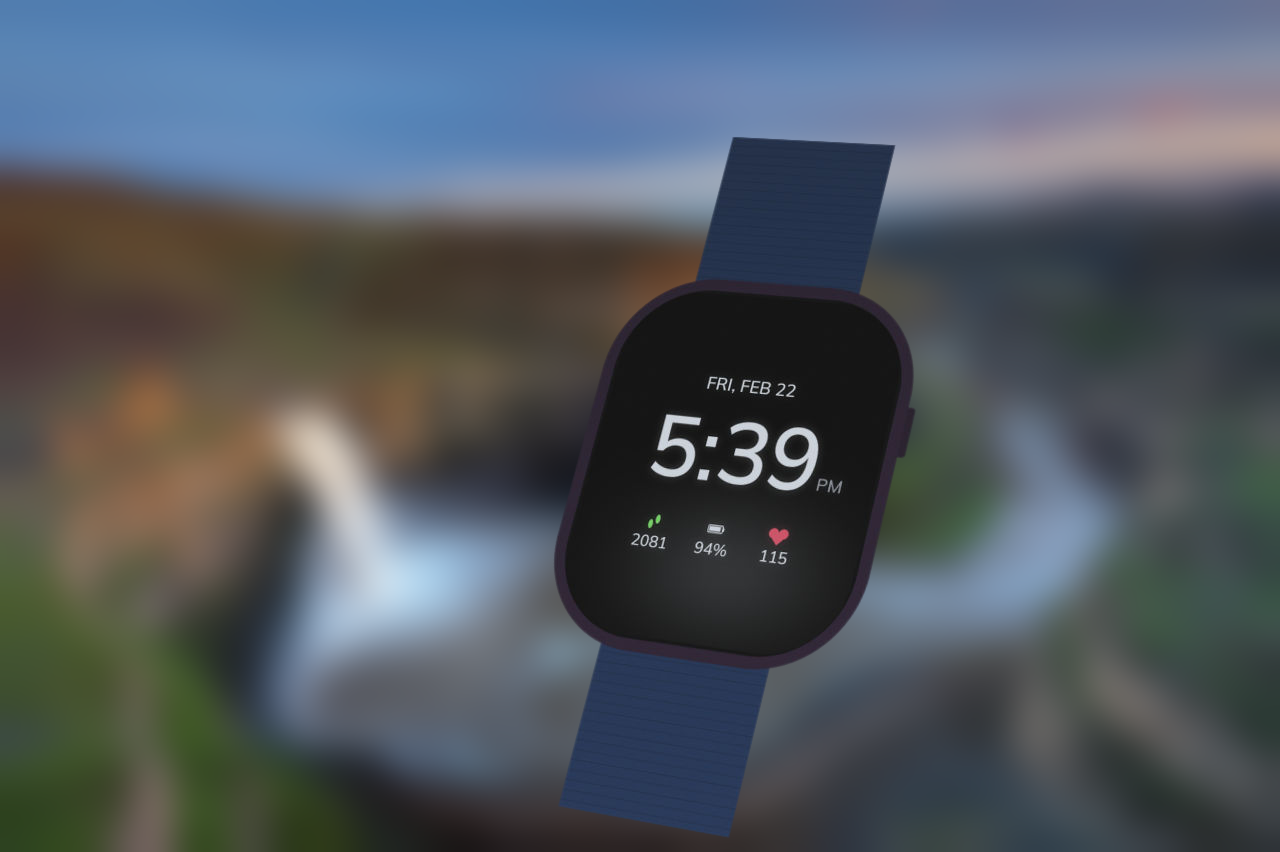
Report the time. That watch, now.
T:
5:39
